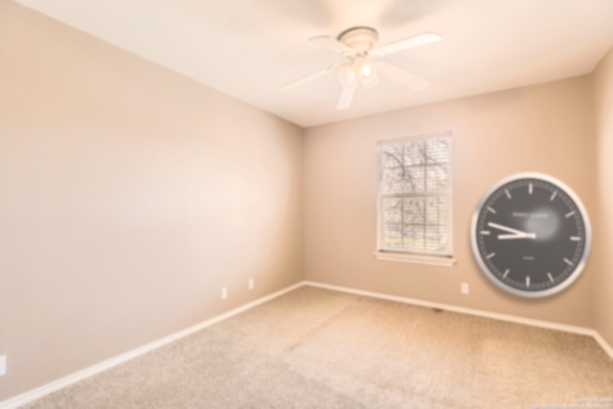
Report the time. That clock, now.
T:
8:47
